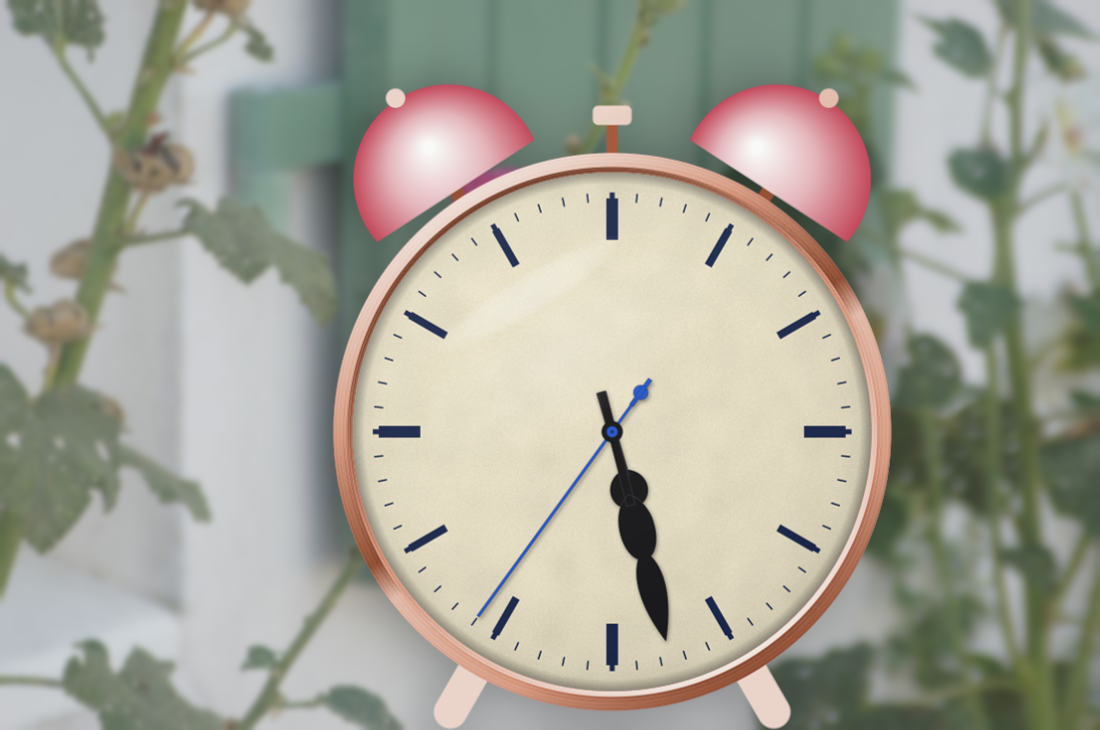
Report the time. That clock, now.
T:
5:27:36
